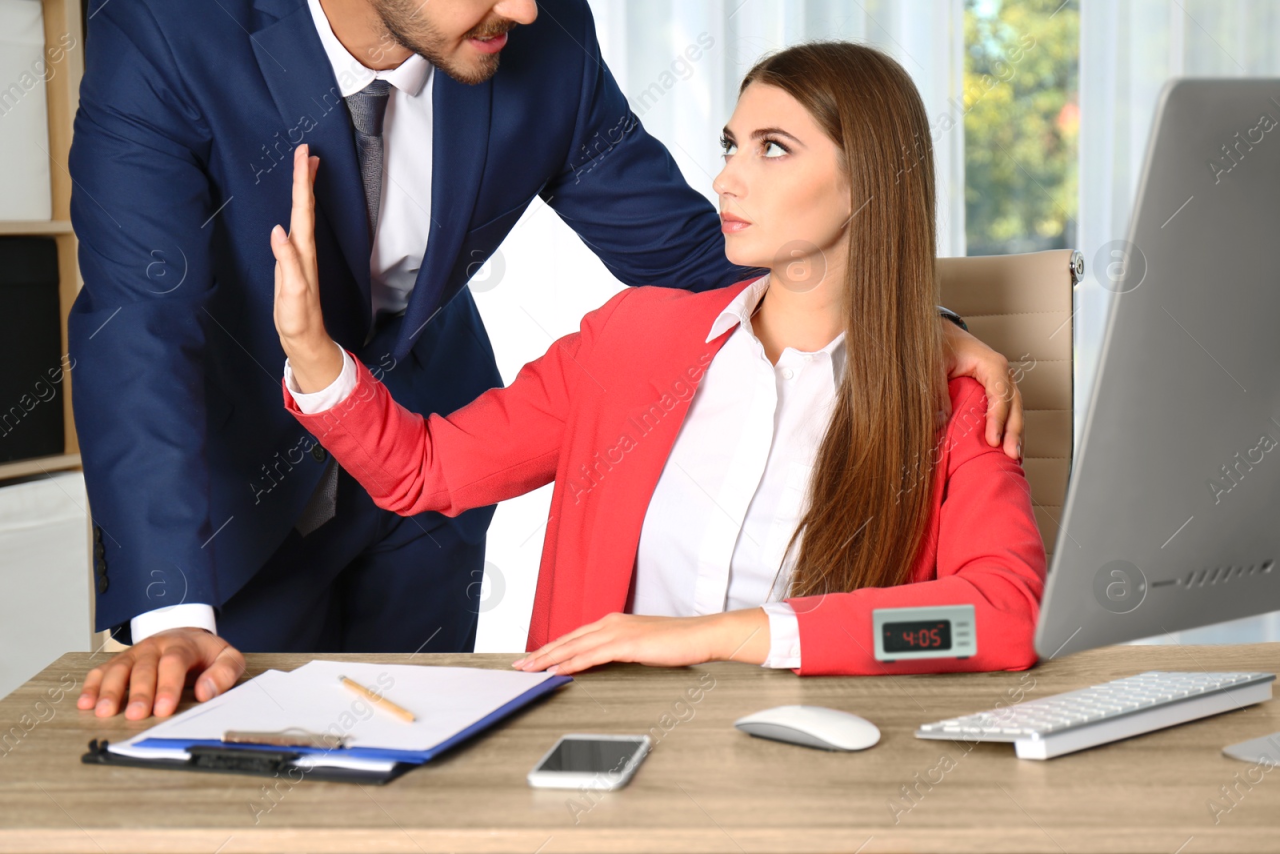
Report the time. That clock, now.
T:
4:05
